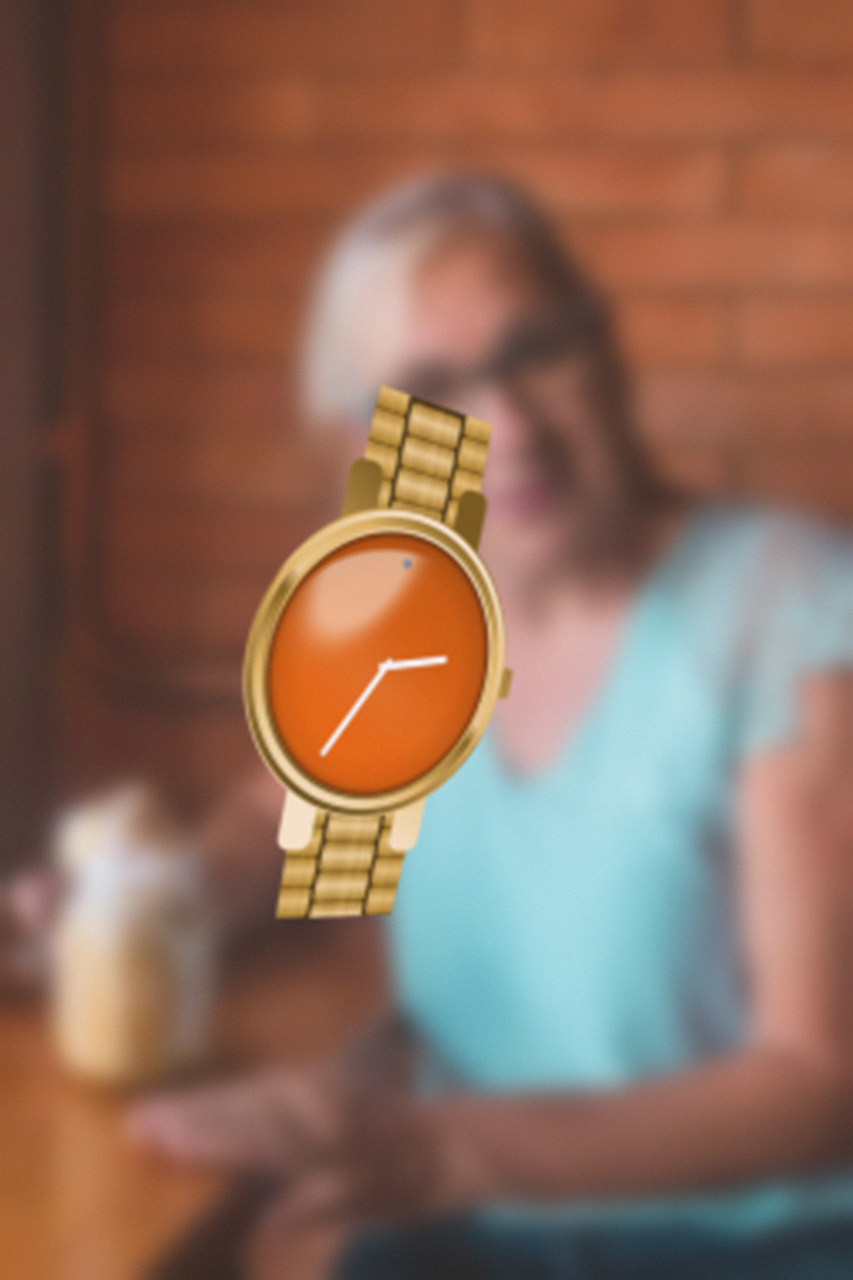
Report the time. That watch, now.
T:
2:35
